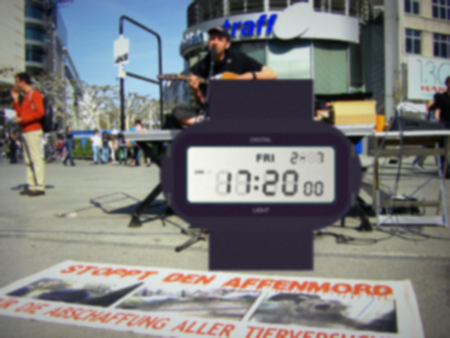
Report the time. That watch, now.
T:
17:20:00
